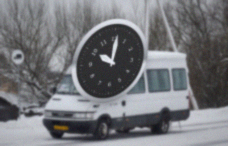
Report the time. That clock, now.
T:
10:01
